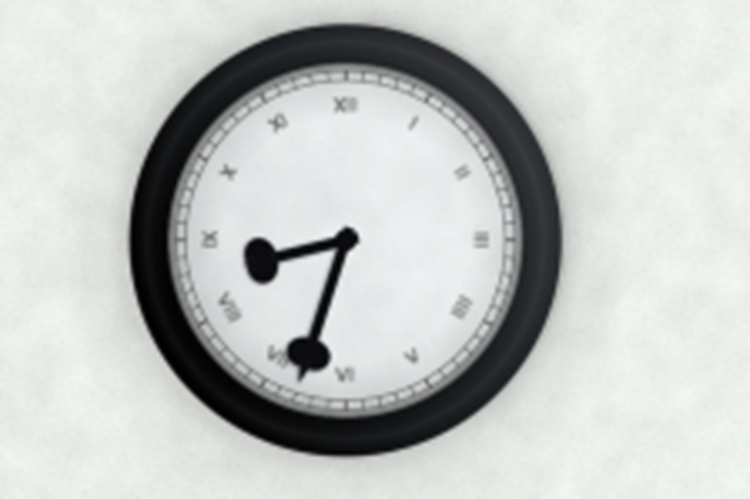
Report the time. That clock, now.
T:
8:33
